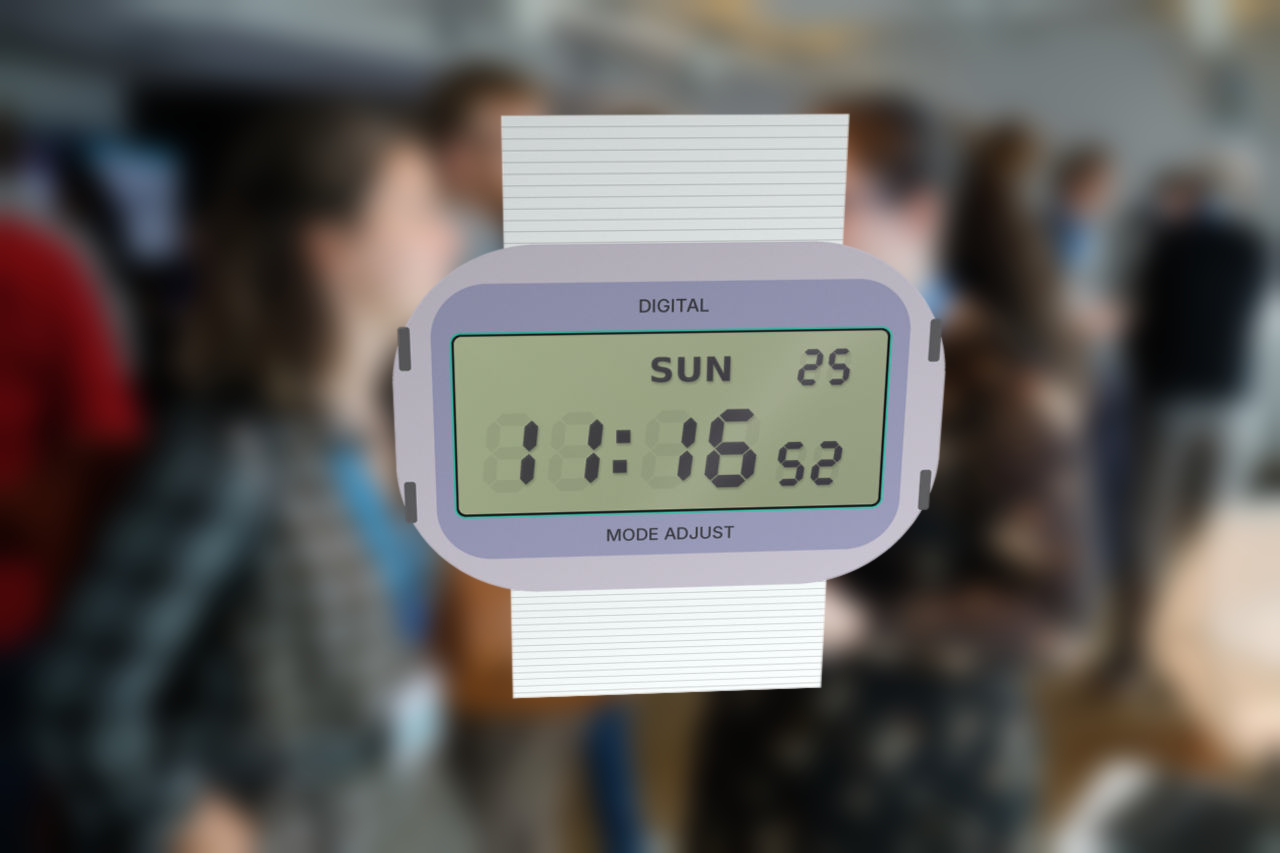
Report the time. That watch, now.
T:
11:16:52
